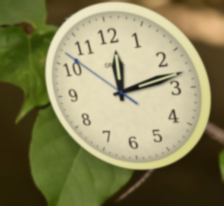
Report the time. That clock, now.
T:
12:12:52
